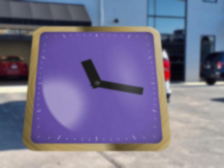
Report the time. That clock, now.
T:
11:17
